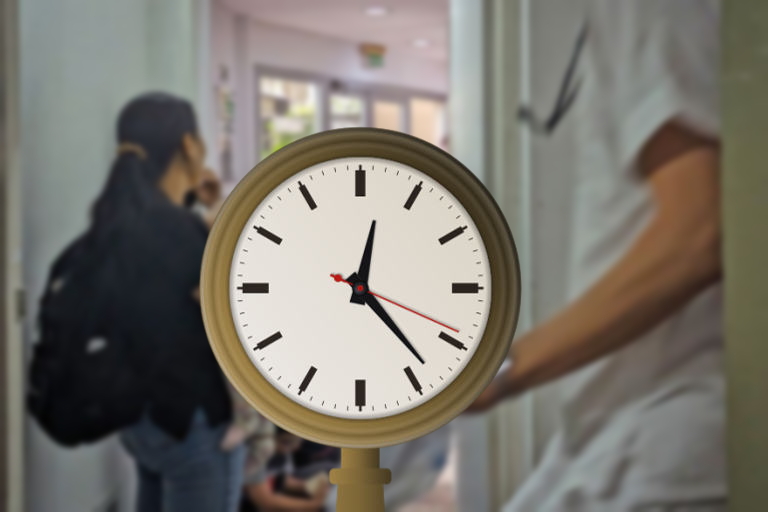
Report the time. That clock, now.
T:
12:23:19
